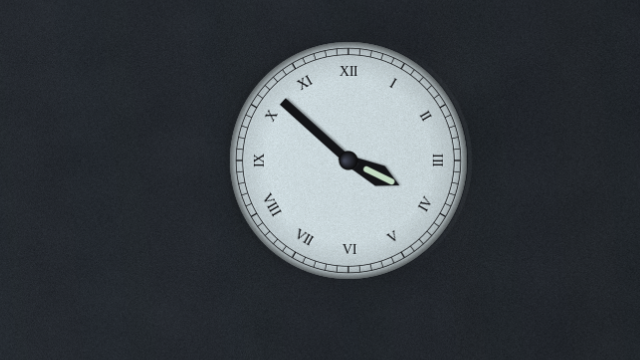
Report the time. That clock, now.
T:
3:52
